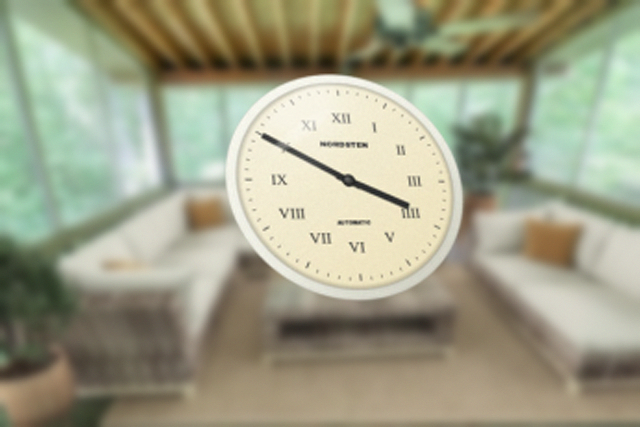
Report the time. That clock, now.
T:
3:50
